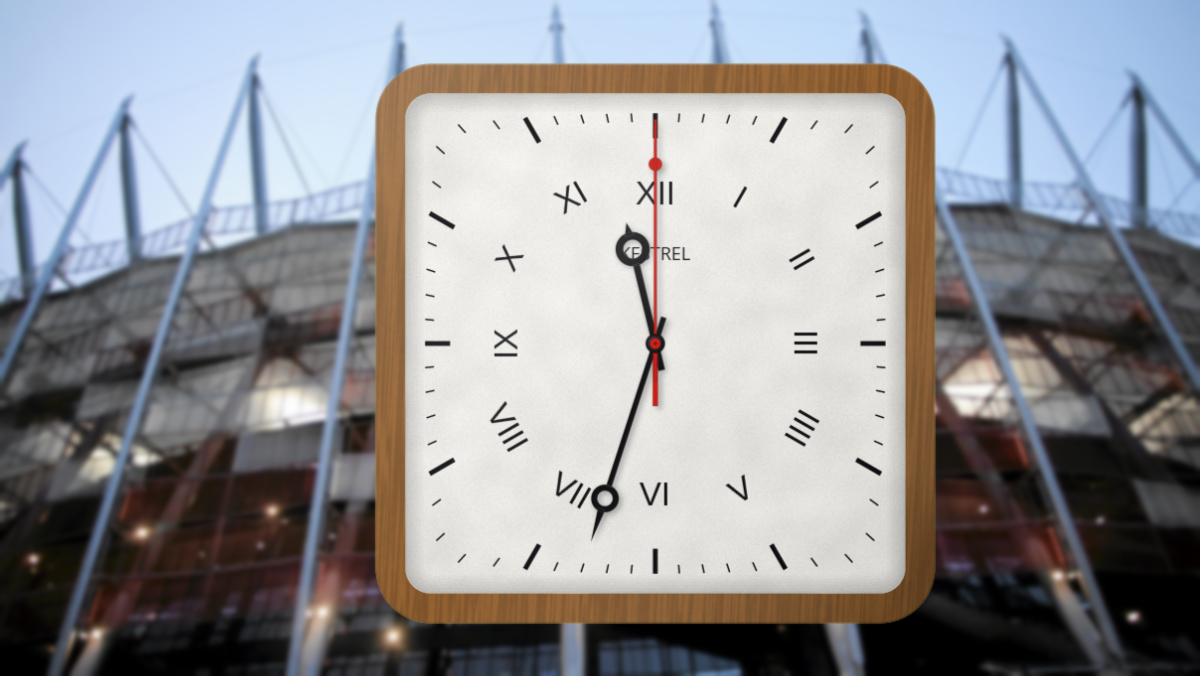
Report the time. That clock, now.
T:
11:33:00
